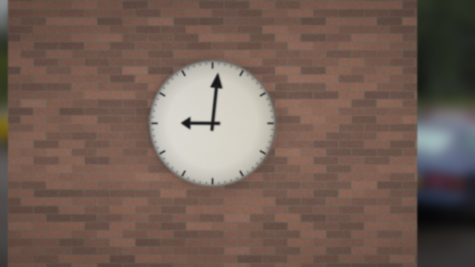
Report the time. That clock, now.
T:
9:01
